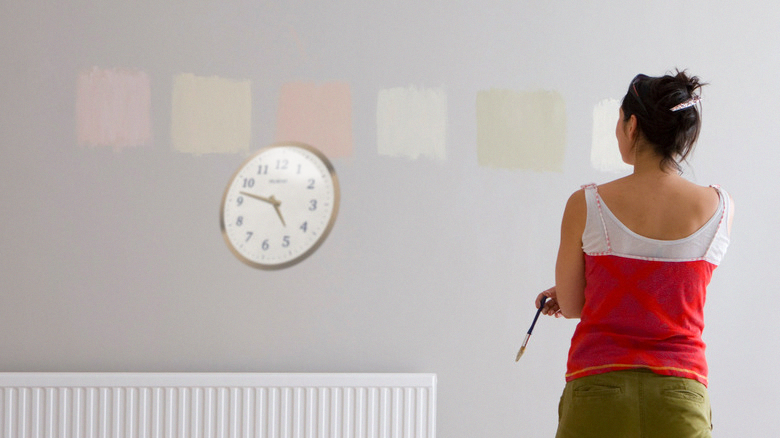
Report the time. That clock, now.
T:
4:47
